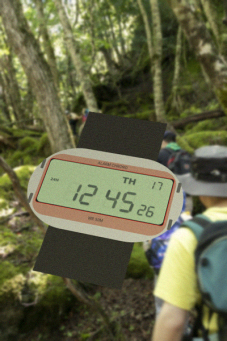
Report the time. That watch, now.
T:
12:45:26
